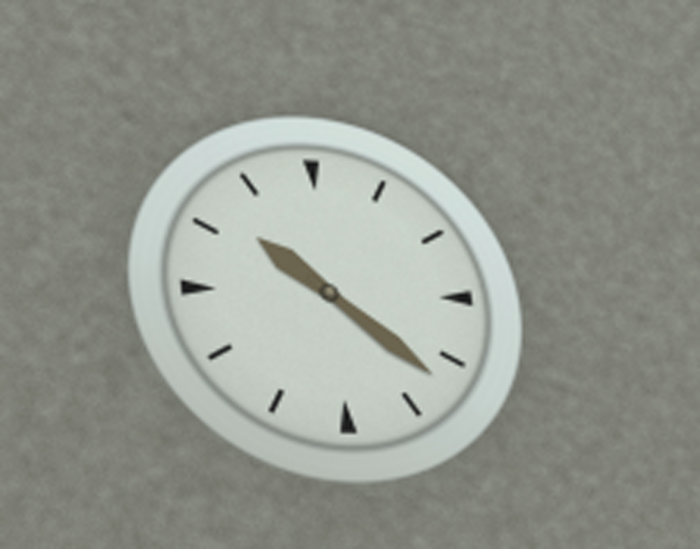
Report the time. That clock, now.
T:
10:22
